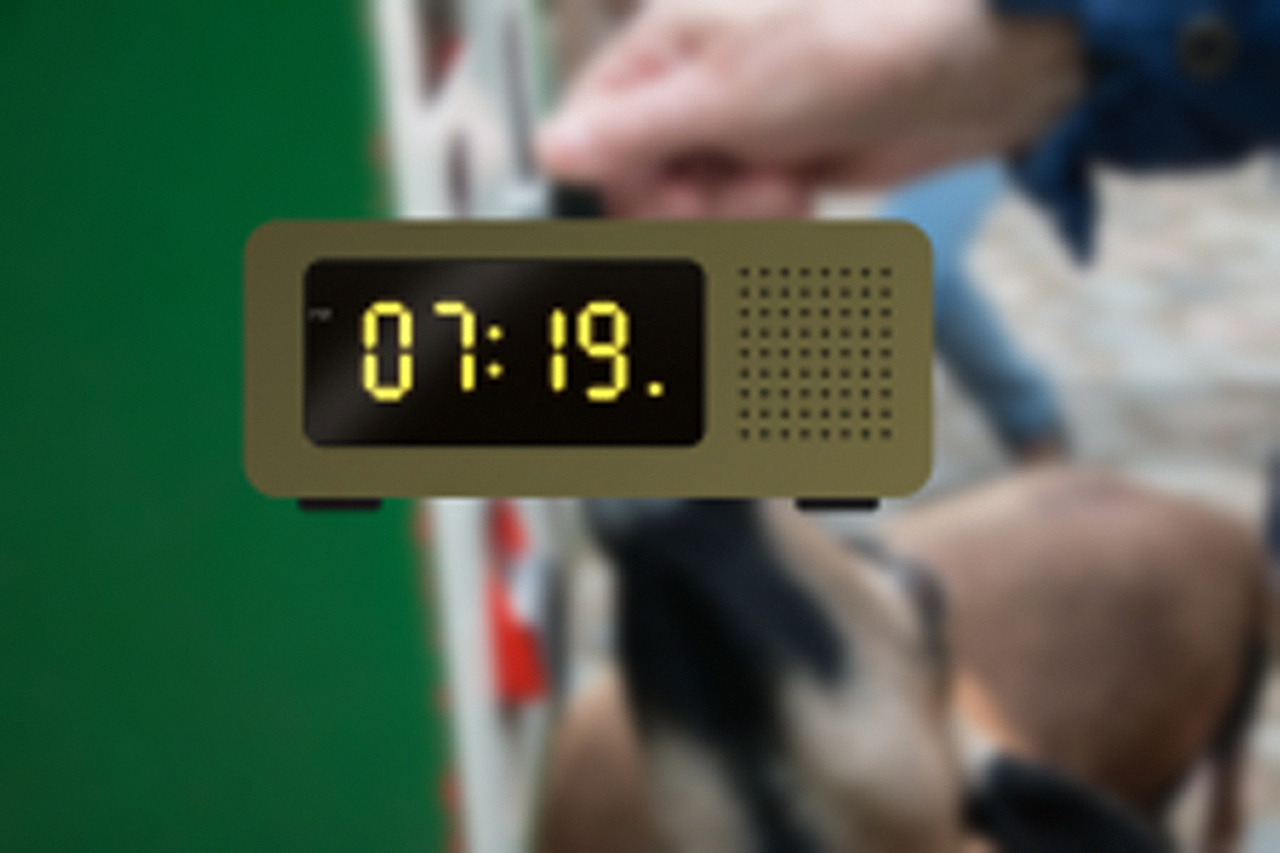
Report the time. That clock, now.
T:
7:19
